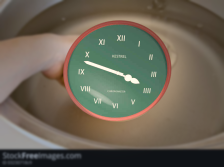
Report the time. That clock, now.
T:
3:48
